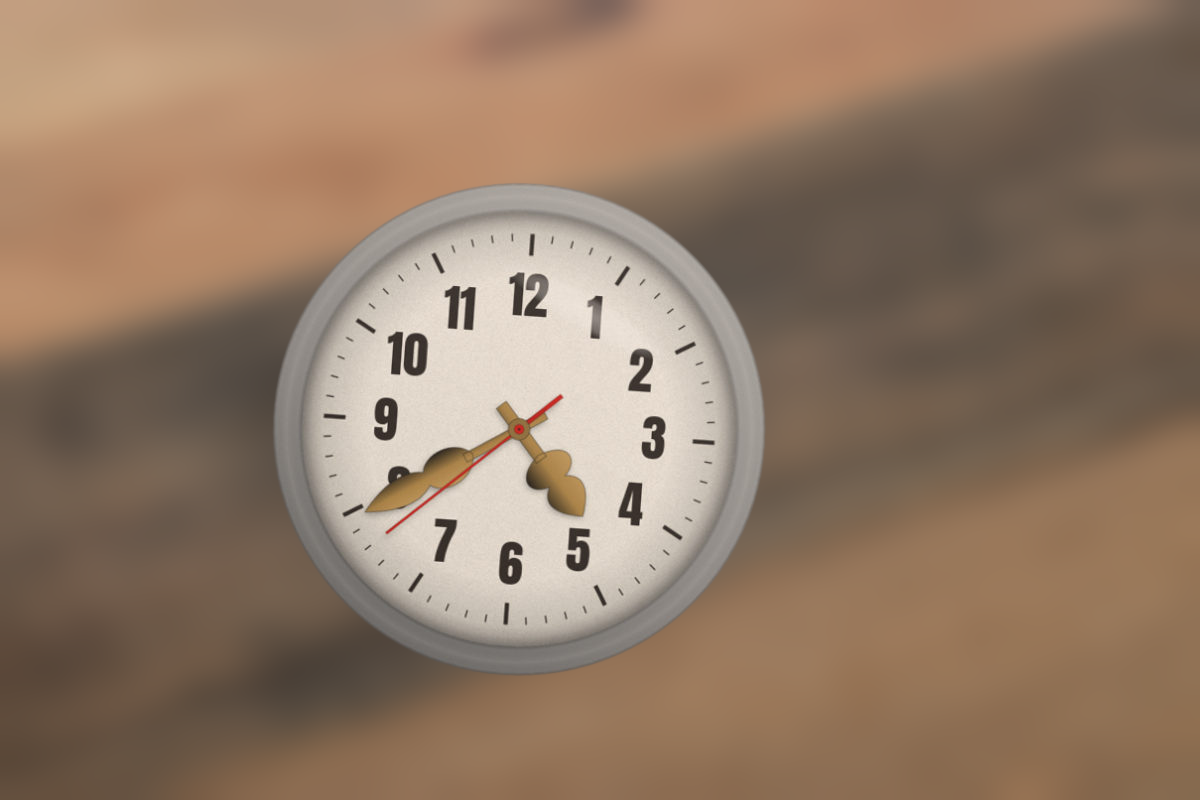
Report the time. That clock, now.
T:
4:39:38
